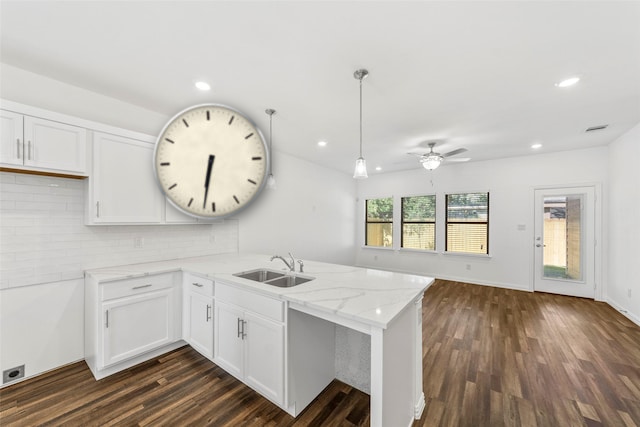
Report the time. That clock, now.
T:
6:32
